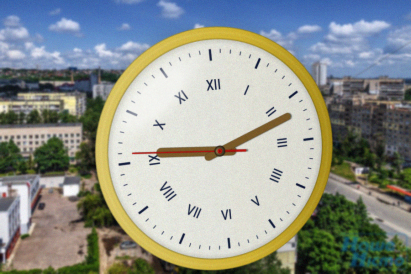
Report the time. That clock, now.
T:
9:11:46
